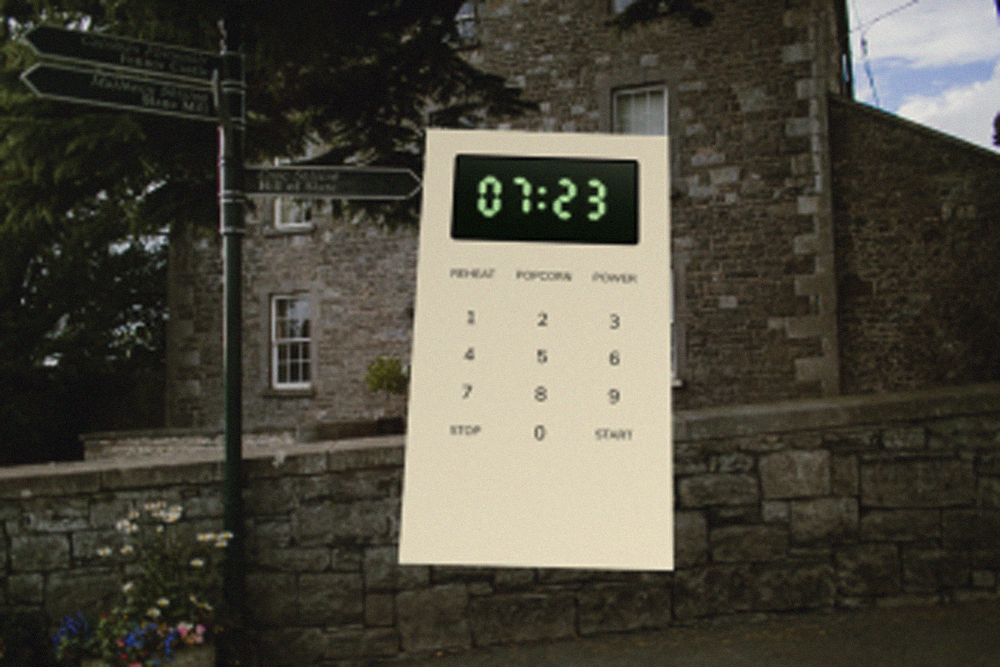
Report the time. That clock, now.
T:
7:23
